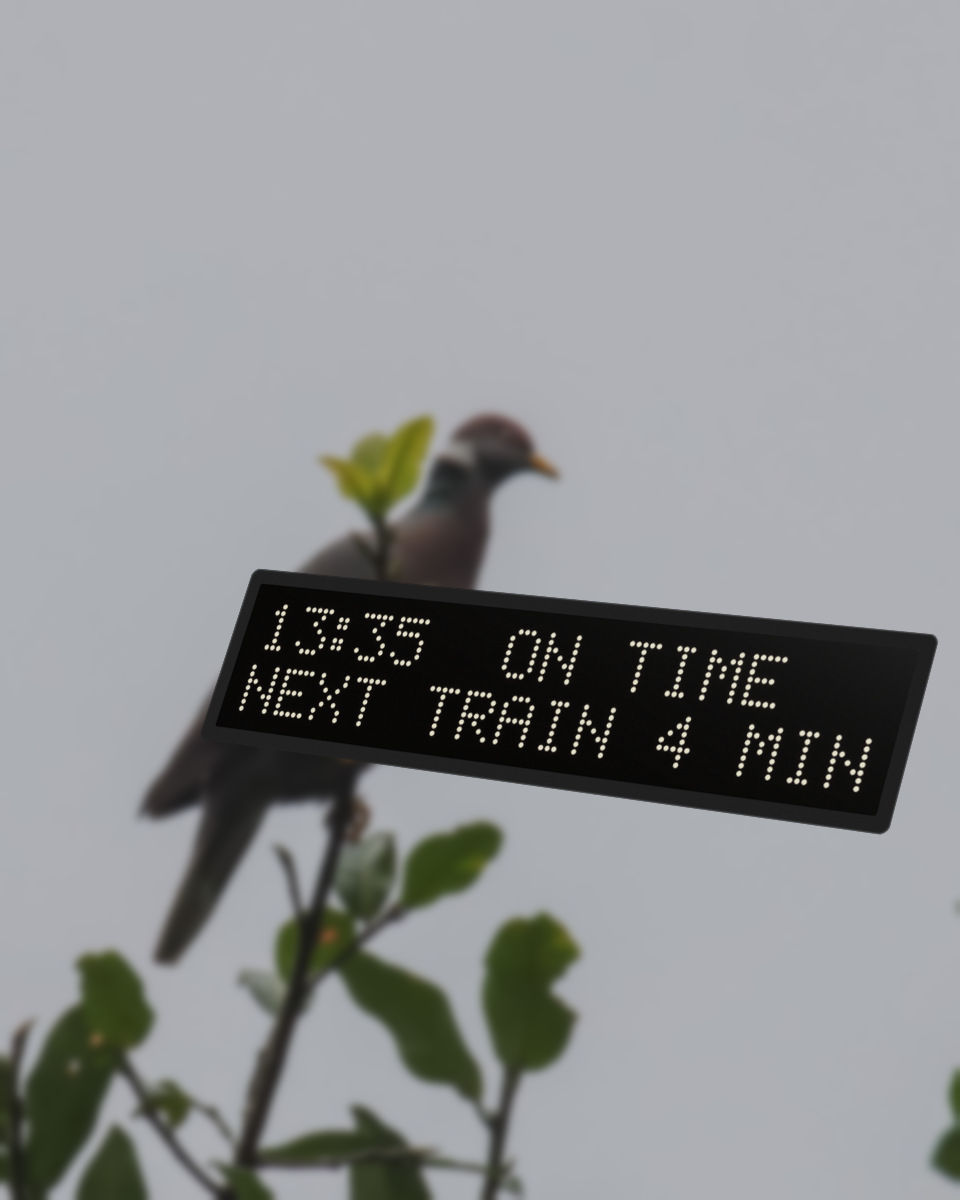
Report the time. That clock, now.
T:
13:35
